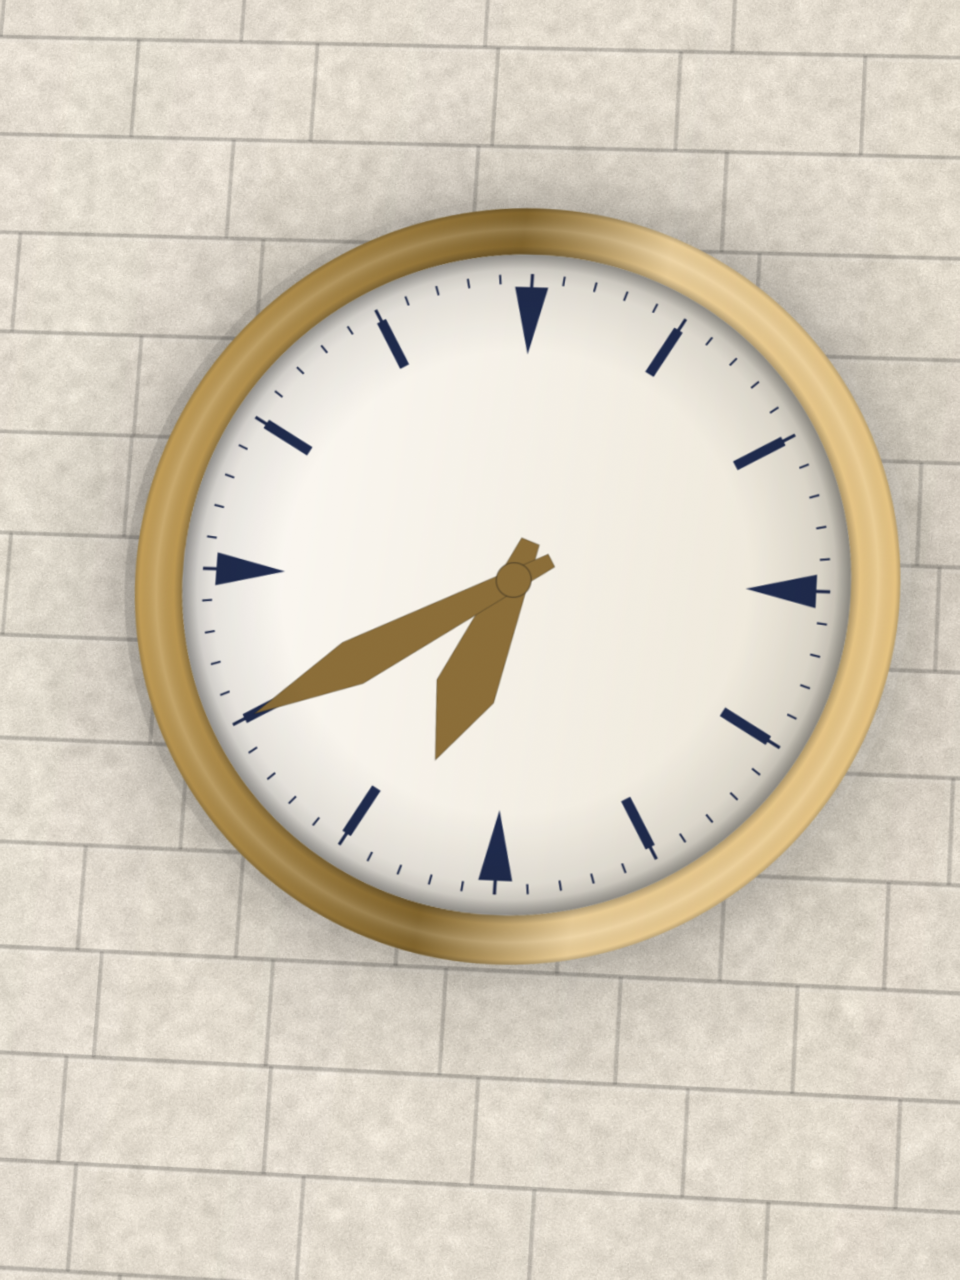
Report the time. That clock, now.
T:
6:40
